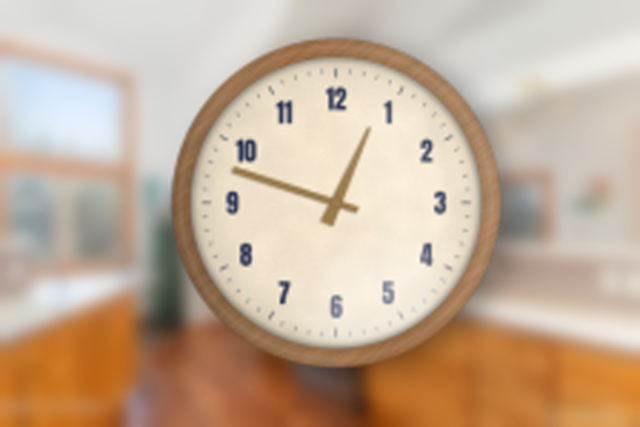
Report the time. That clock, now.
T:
12:48
